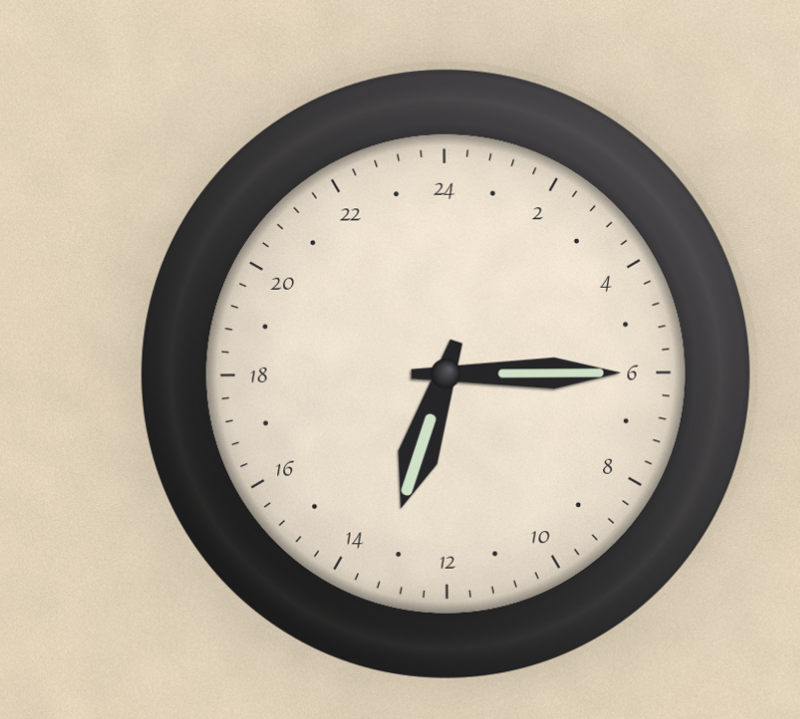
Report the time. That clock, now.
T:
13:15
